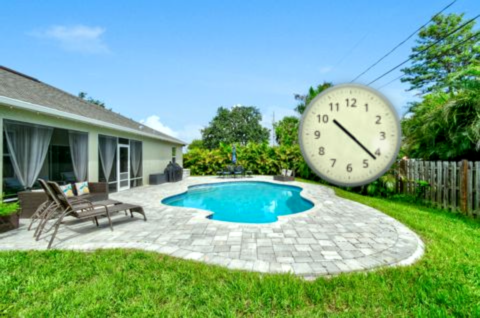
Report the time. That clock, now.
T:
10:22
